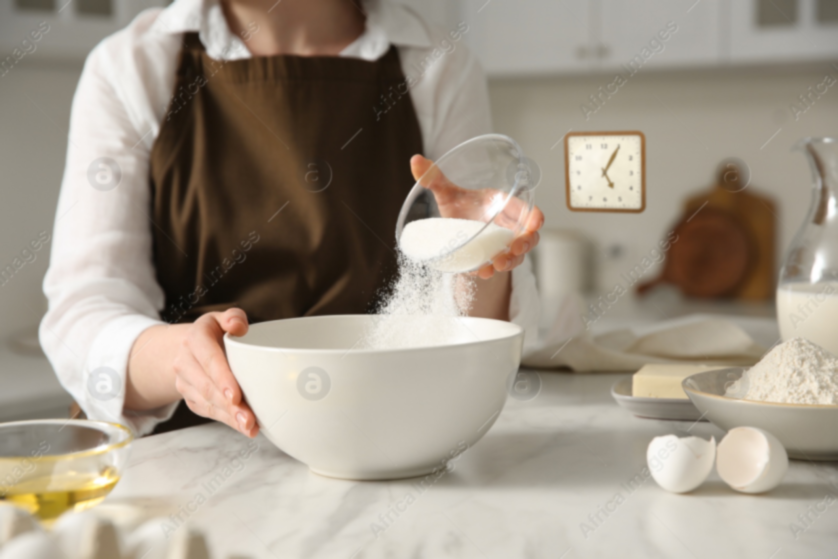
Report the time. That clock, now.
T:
5:05
